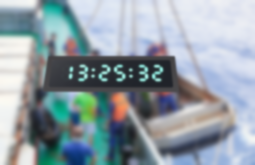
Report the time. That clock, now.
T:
13:25:32
